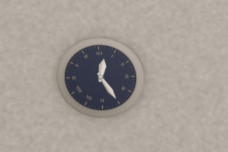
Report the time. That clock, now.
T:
12:25
